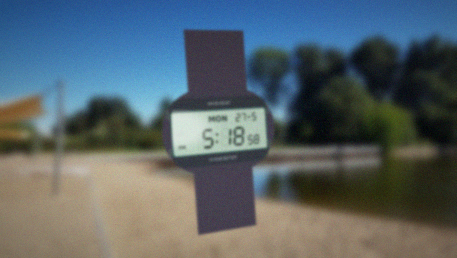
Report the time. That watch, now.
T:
5:18
